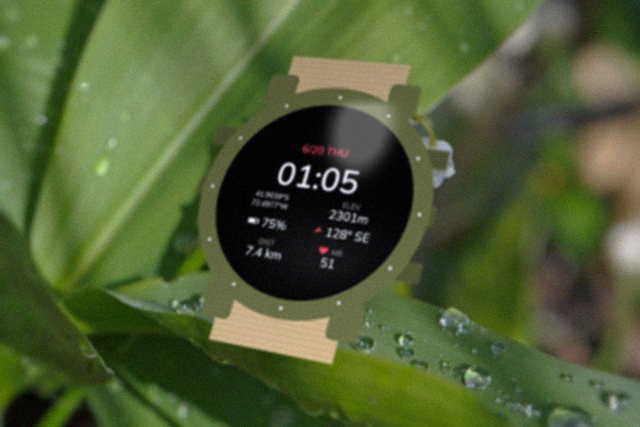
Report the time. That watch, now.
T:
1:05
